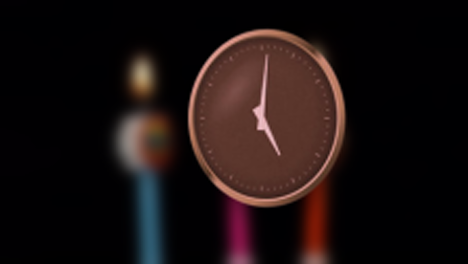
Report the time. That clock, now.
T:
5:01
